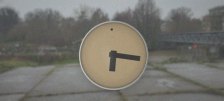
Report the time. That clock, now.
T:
6:17
